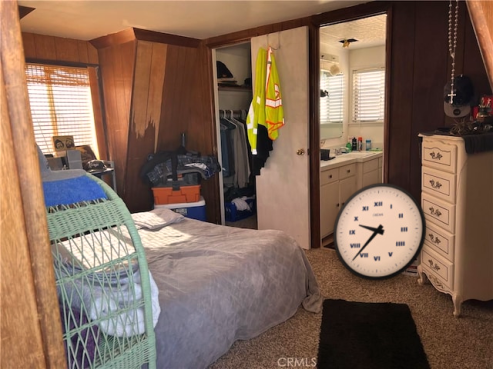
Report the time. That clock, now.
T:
9:37
